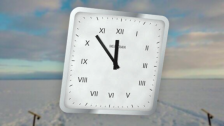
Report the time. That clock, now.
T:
11:53
